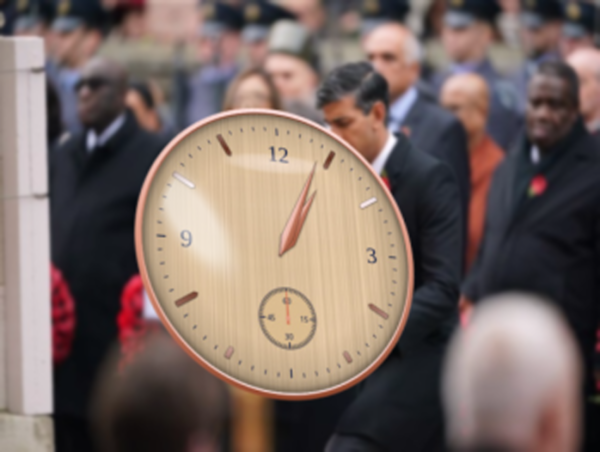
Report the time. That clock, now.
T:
1:04
